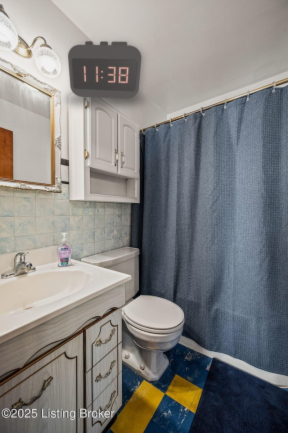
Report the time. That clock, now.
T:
11:38
